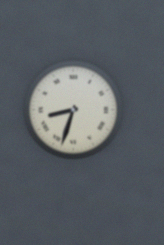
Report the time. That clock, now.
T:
8:33
